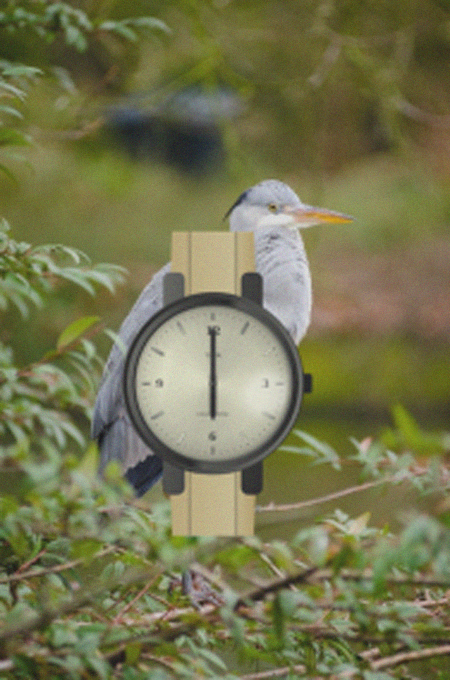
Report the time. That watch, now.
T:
6:00
